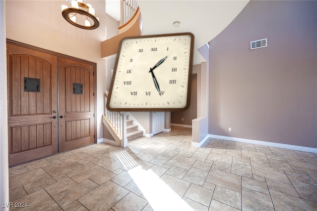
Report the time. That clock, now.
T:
1:26
